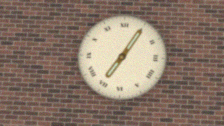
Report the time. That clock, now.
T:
7:05
